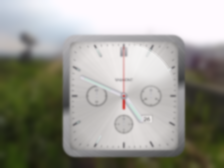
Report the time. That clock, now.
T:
4:49
